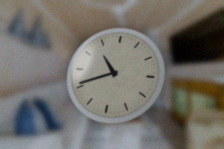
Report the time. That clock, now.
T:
10:41
